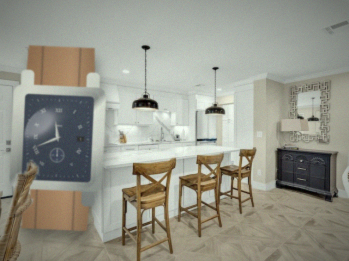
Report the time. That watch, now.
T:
11:41
